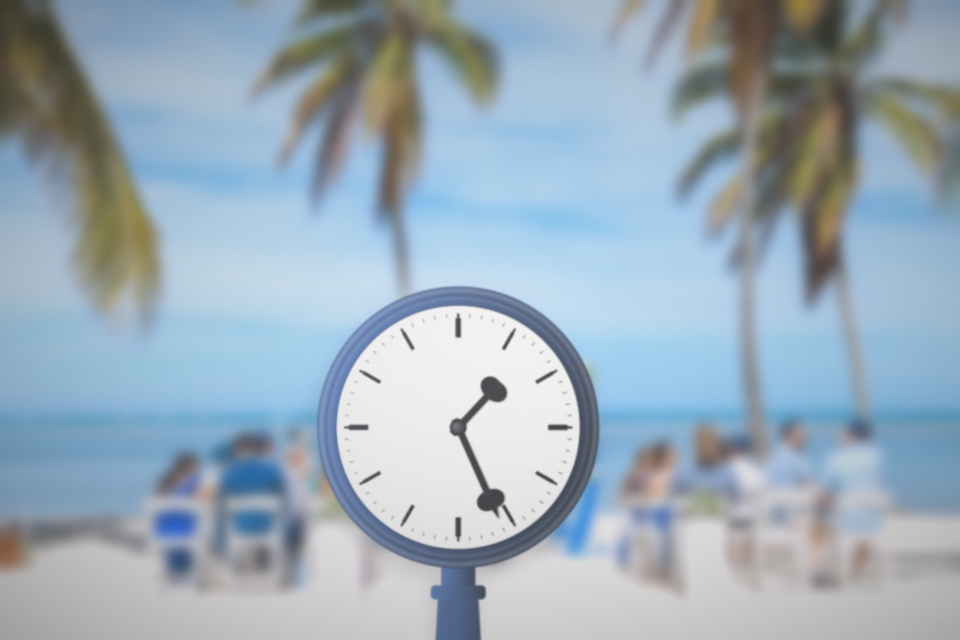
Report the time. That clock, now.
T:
1:26
